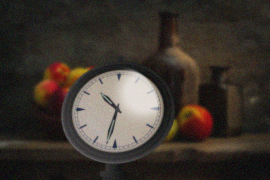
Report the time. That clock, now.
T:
10:32
